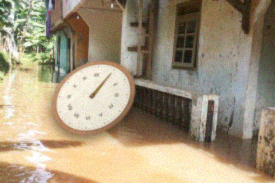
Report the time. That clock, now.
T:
1:05
